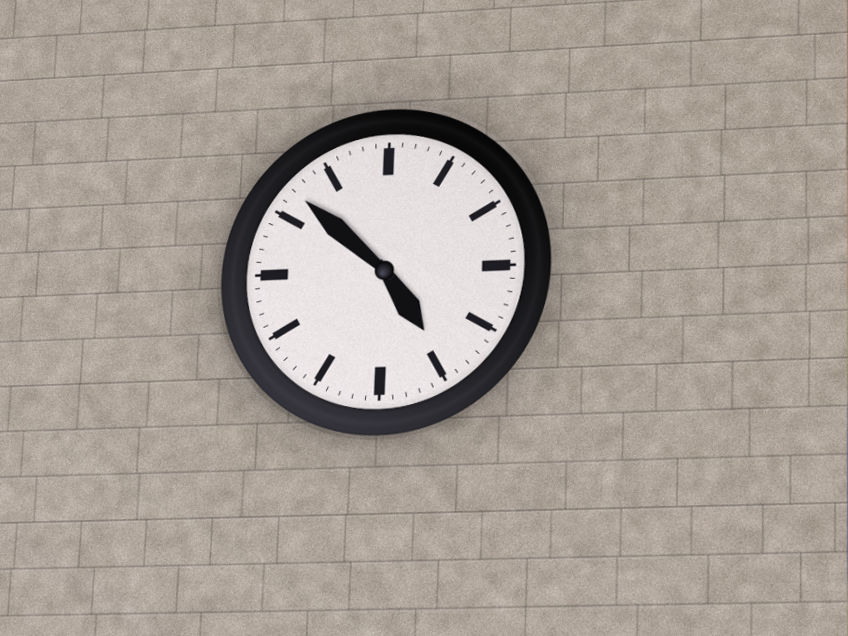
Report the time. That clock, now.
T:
4:52
